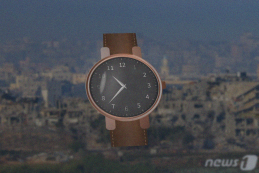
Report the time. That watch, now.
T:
10:37
